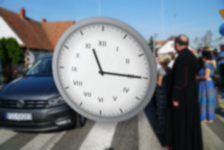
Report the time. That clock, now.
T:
11:15
